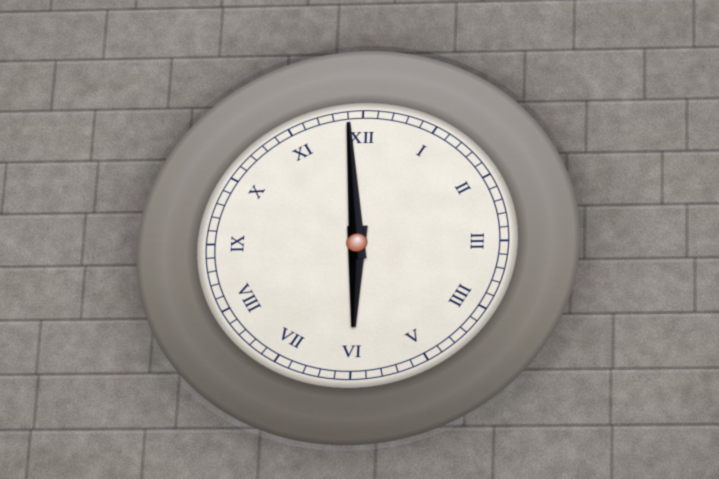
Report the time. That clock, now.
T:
5:59
